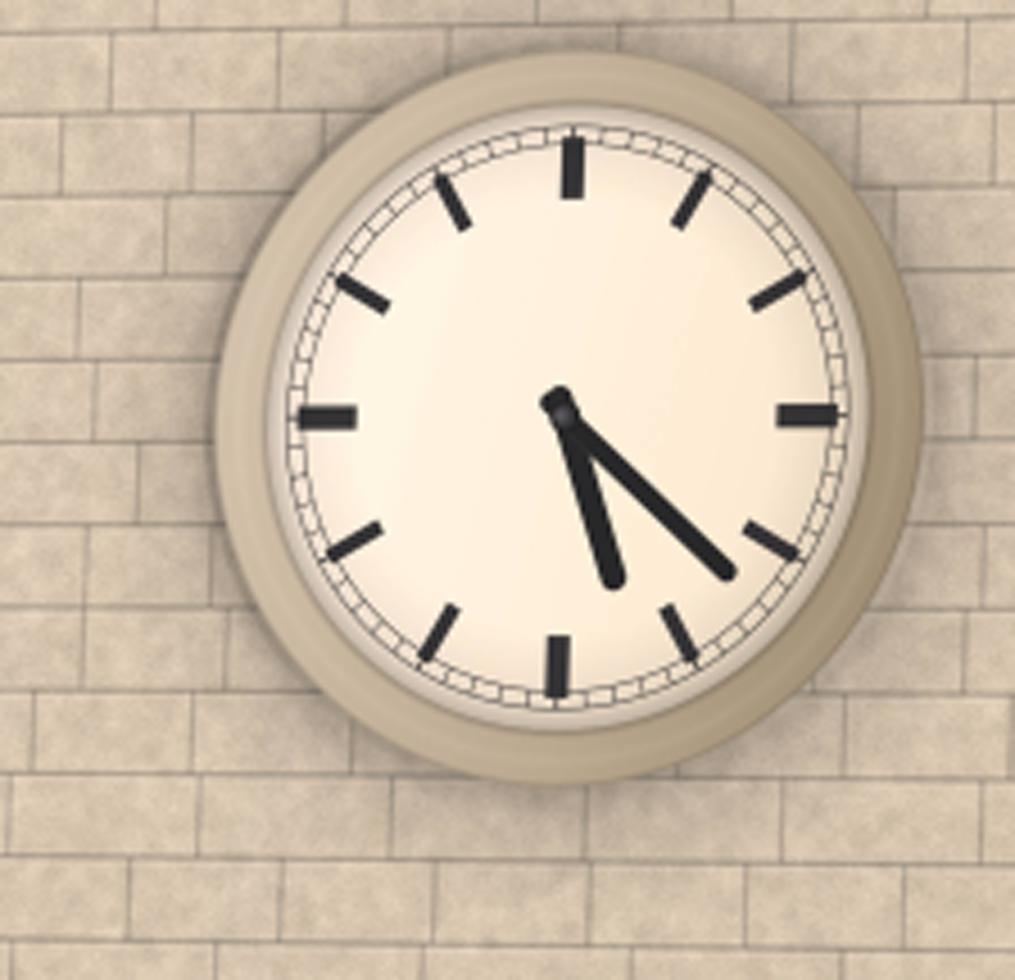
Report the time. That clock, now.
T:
5:22
